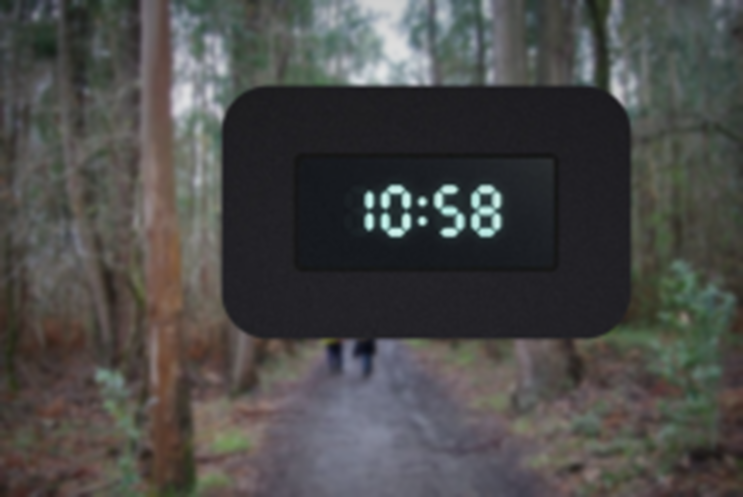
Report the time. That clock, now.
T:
10:58
